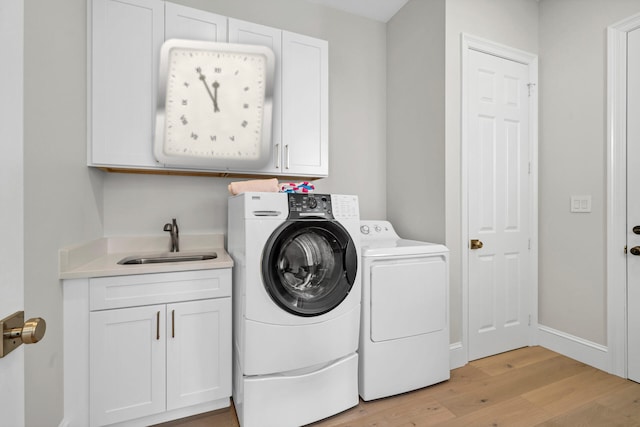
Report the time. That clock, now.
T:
11:55
